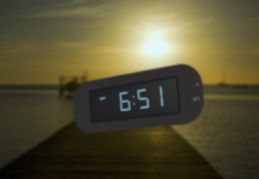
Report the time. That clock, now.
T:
6:51
